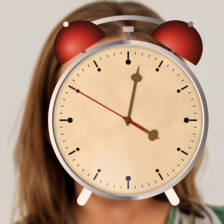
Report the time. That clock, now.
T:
4:01:50
